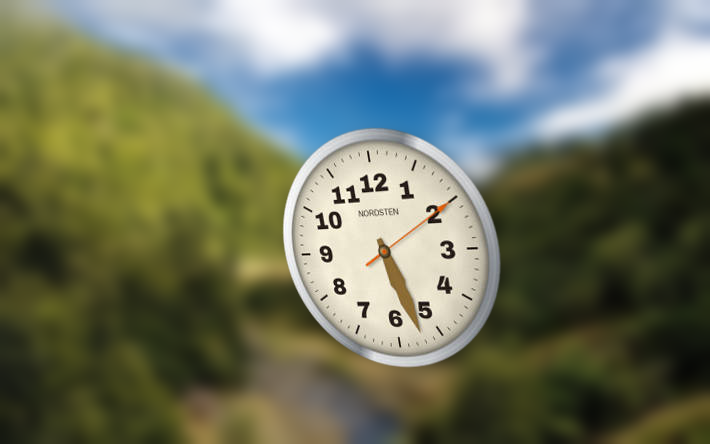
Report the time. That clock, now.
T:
5:27:10
